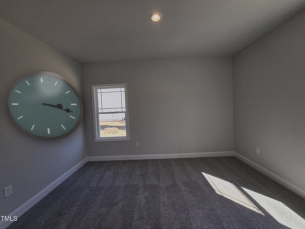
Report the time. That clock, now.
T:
3:18
